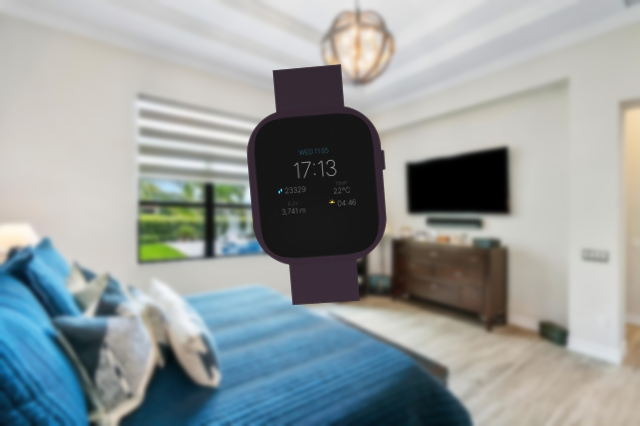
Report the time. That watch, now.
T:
17:13
